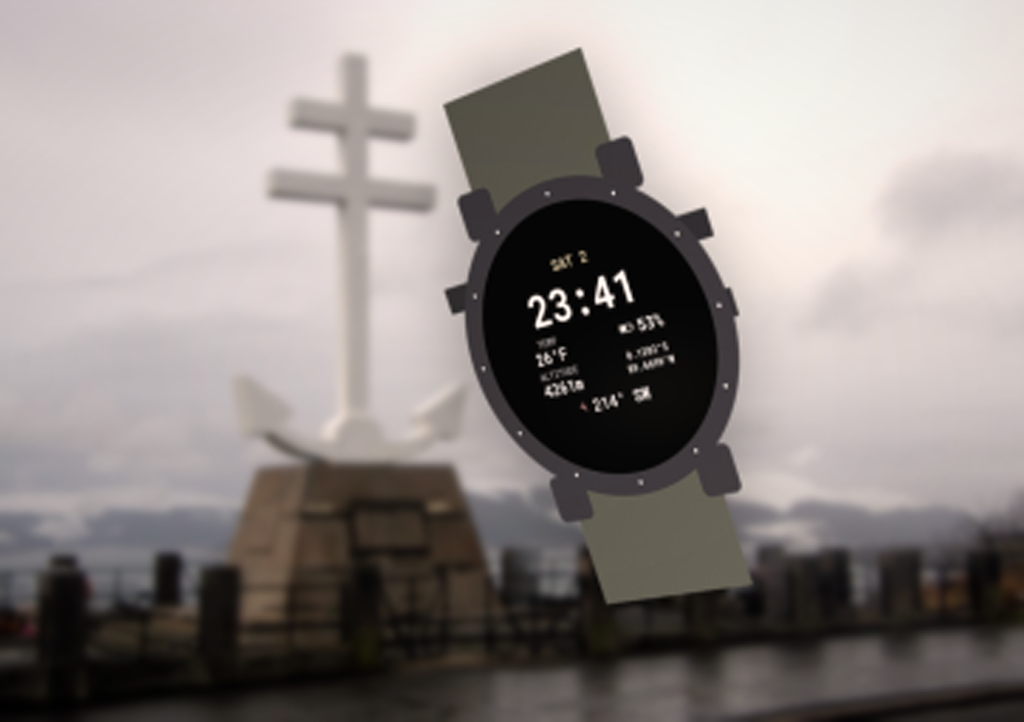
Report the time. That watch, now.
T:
23:41
